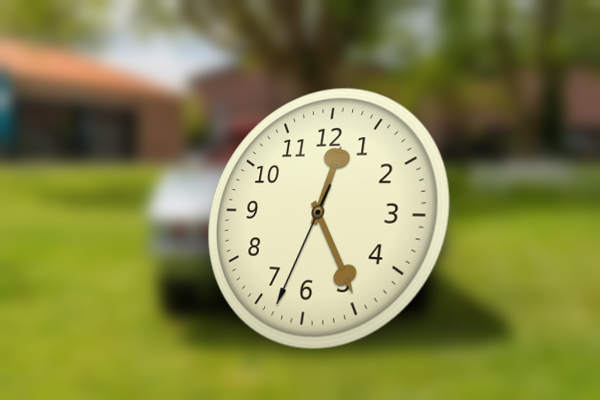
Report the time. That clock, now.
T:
12:24:33
